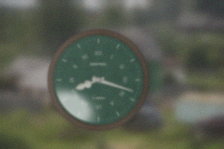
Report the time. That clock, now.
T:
8:18
